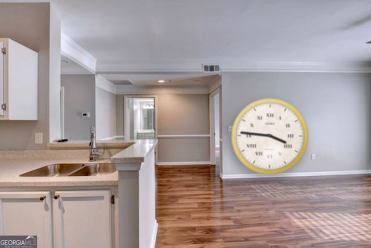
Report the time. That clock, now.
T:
3:46
